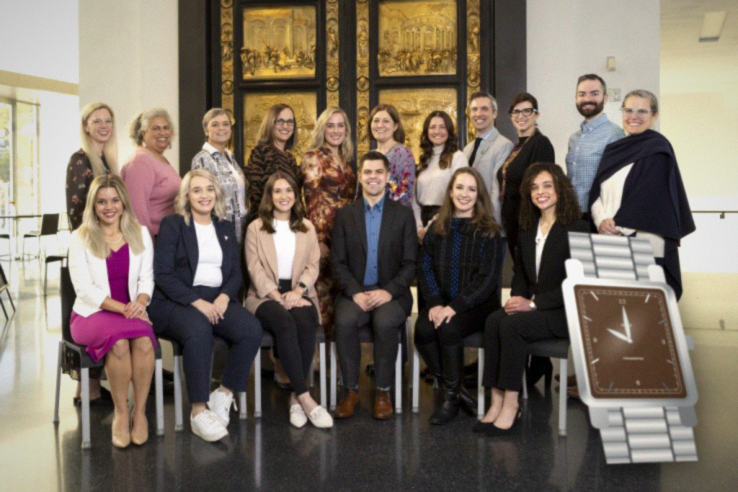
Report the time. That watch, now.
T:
10:00
